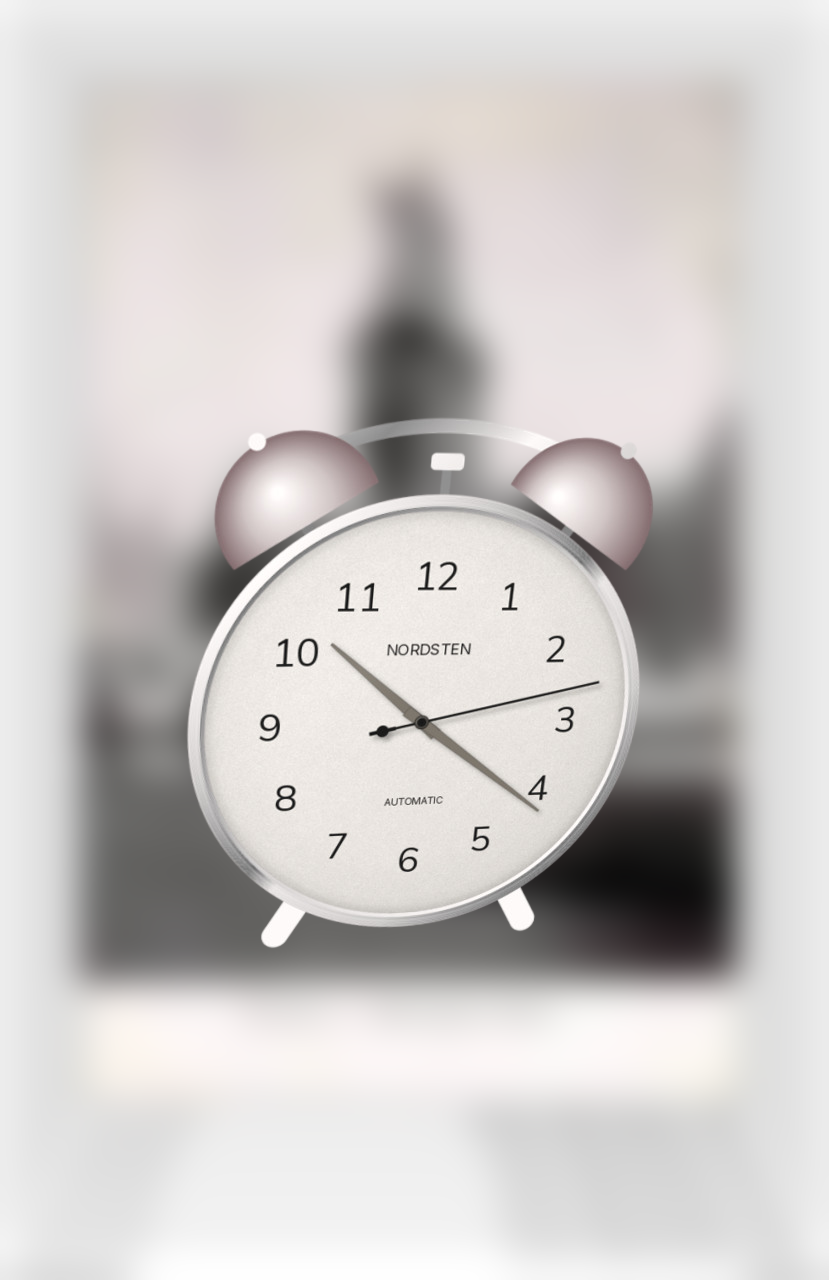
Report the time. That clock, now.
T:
10:21:13
